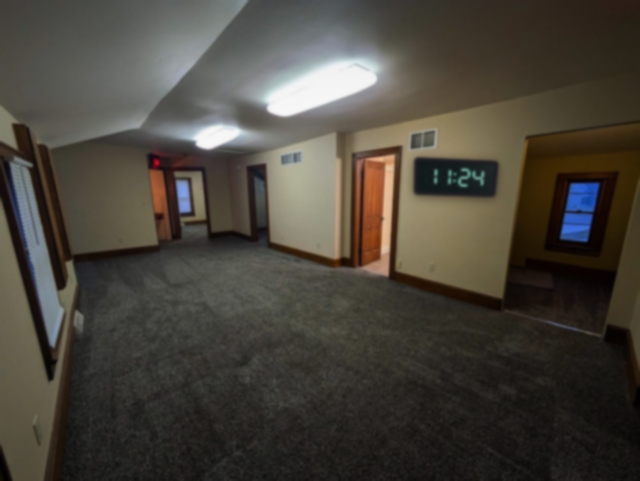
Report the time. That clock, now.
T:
11:24
